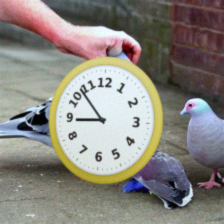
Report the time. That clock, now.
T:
8:53
